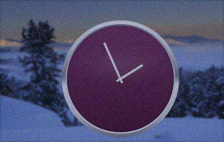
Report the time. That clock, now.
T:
1:56
